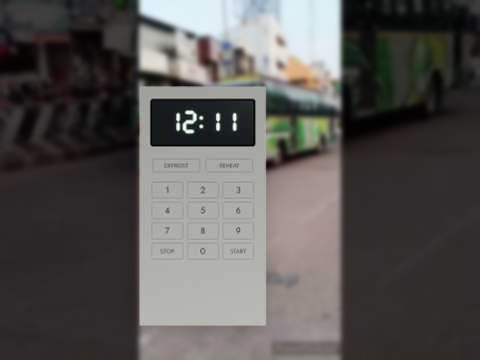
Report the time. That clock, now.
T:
12:11
